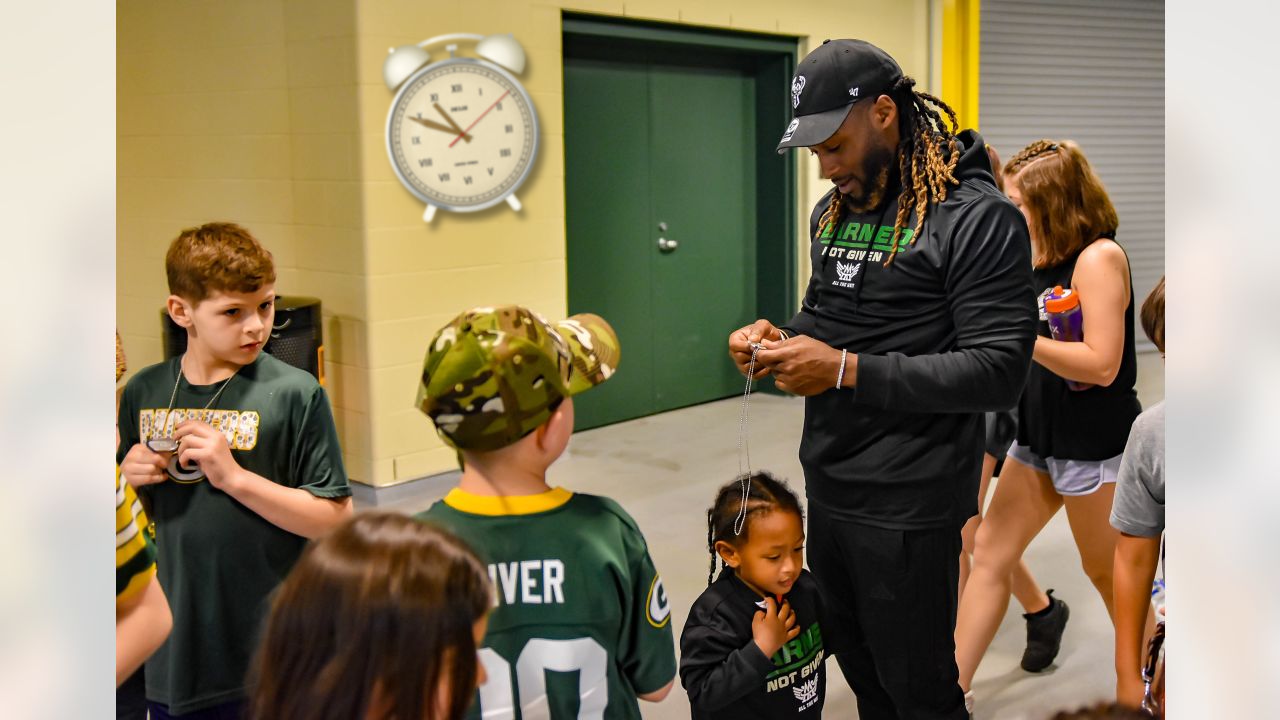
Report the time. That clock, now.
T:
10:49:09
